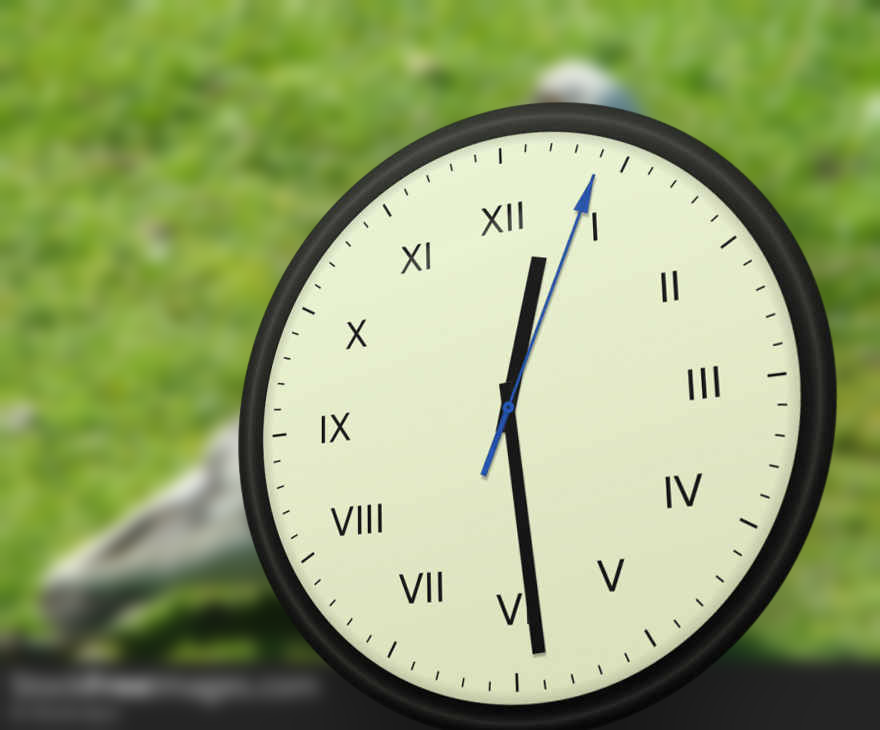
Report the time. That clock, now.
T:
12:29:04
